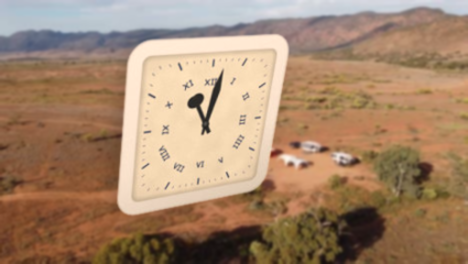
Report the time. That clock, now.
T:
11:02
